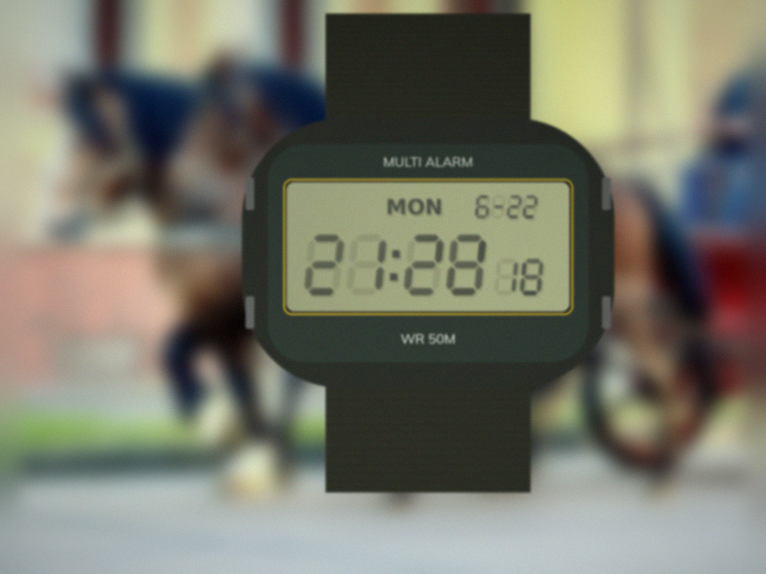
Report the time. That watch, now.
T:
21:28:18
